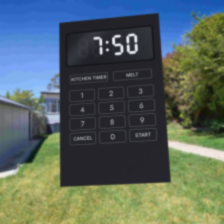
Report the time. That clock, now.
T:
7:50
